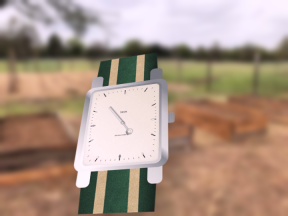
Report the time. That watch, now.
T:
4:54
